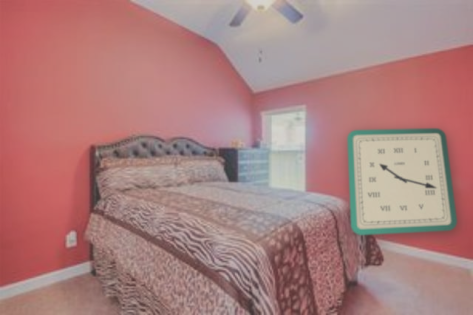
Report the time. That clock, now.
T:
10:18
